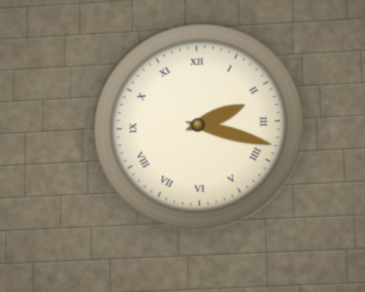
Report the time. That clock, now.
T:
2:18
